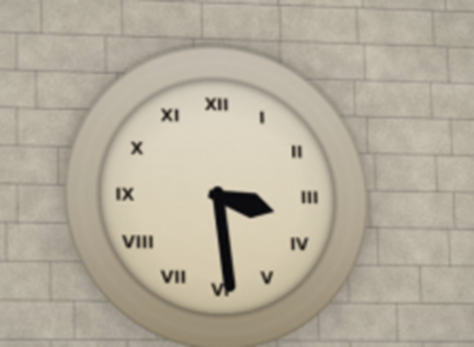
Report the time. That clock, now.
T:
3:29
